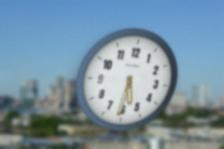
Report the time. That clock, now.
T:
5:31
